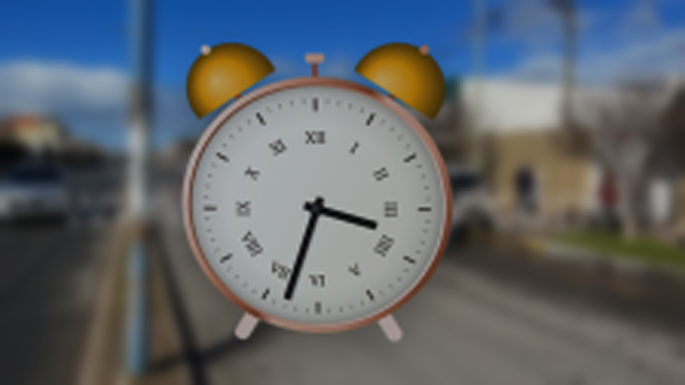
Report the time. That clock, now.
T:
3:33
